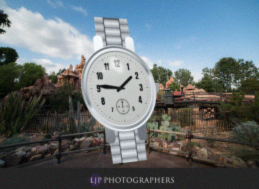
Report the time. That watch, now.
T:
1:46
